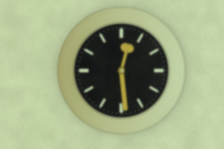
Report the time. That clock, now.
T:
12:29
